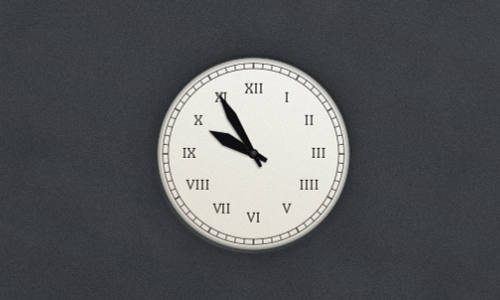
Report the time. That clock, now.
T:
9:55
